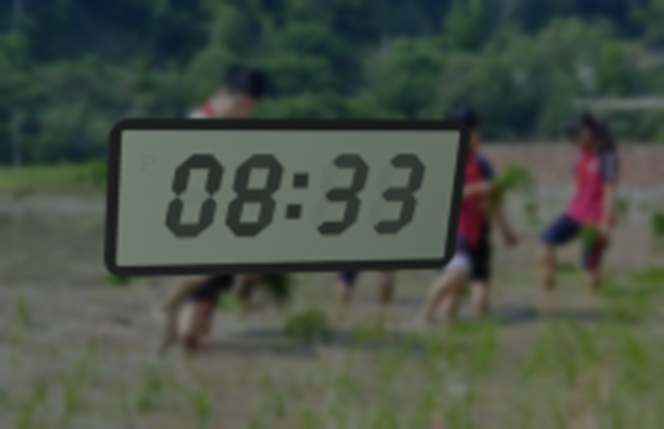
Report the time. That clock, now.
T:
8:33
